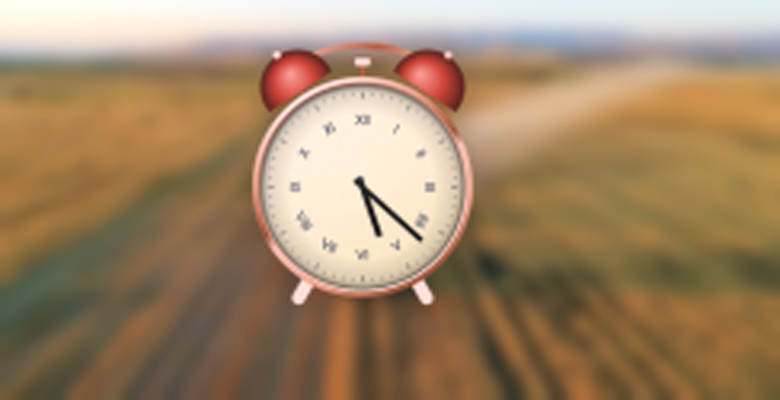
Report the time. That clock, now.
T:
5:22
